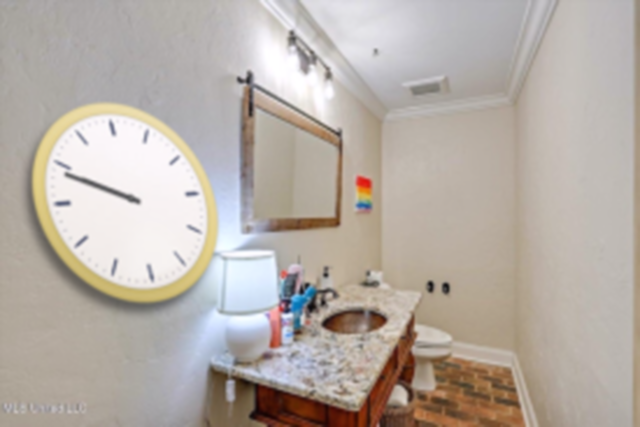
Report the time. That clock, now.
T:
9:49
